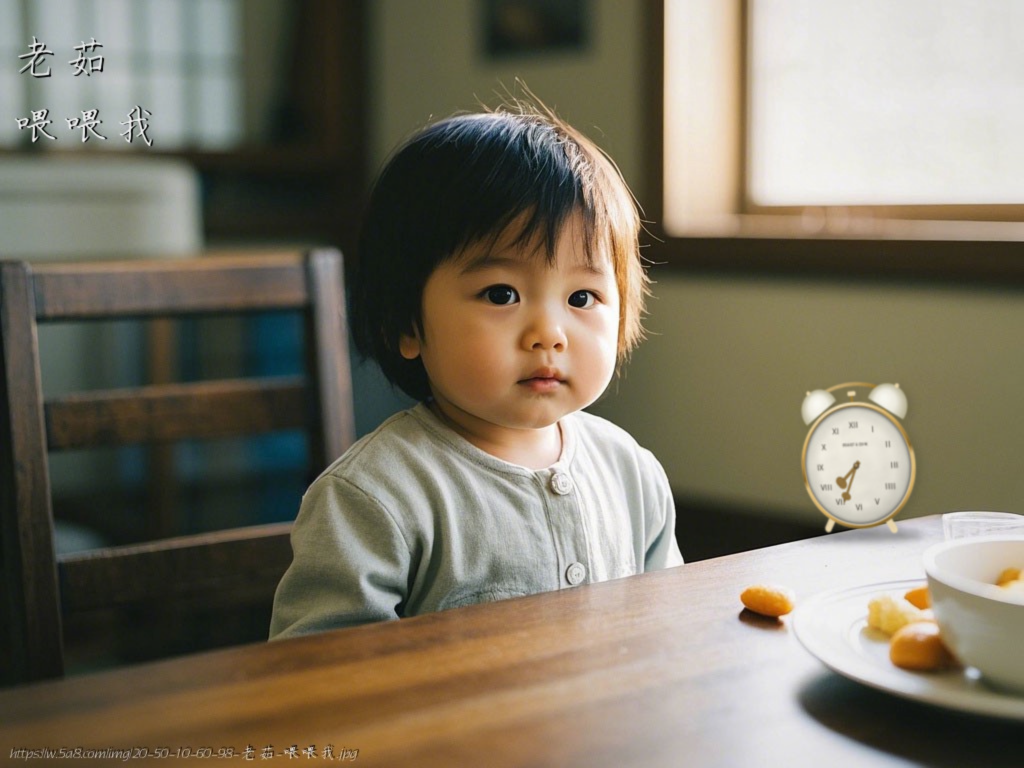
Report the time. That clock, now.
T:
7:34
